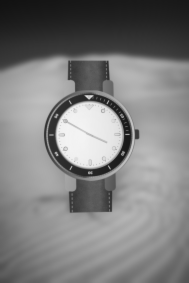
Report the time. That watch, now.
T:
3:50
